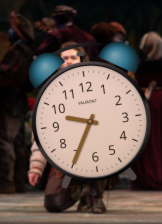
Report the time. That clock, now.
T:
9:35
